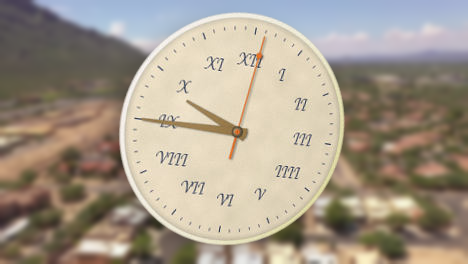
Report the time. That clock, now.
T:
9:45:01
